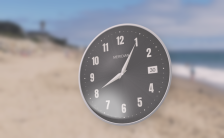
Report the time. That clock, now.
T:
8:05
